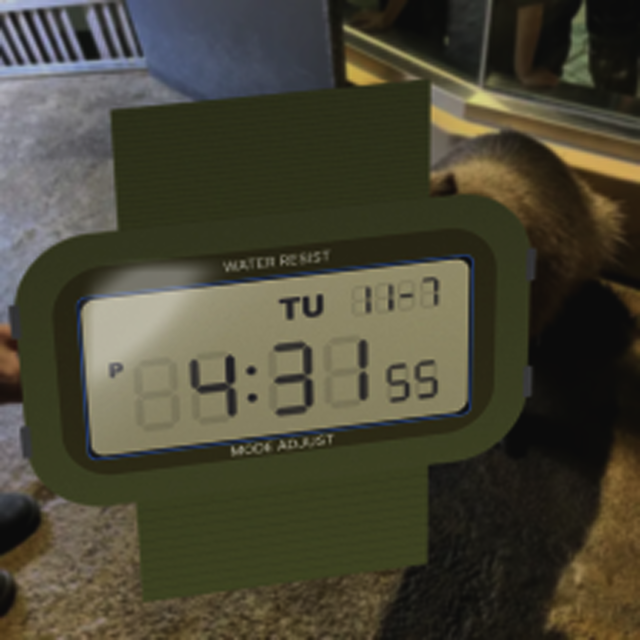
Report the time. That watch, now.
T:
4:31:55
